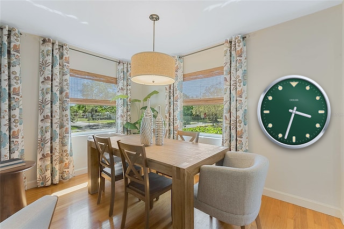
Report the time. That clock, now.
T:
3:33
